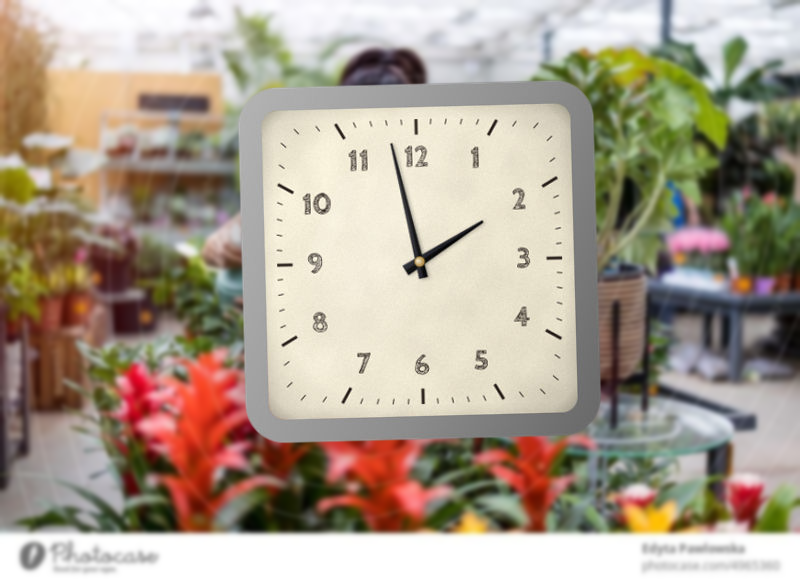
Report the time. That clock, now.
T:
1:58
